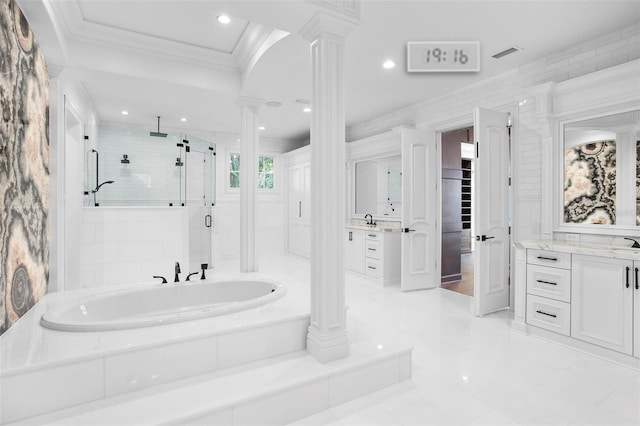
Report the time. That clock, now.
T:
19:16
